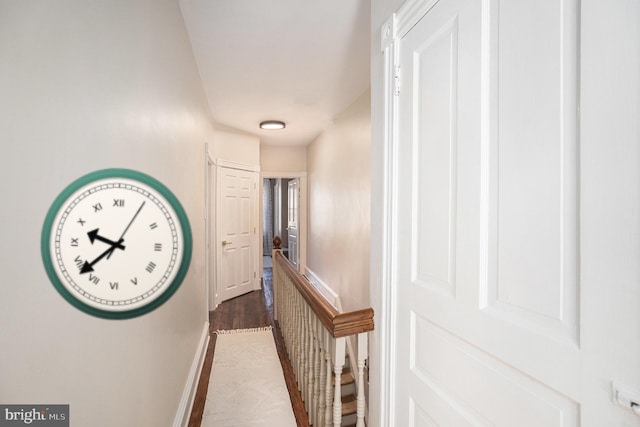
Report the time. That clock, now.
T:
9:38:05
